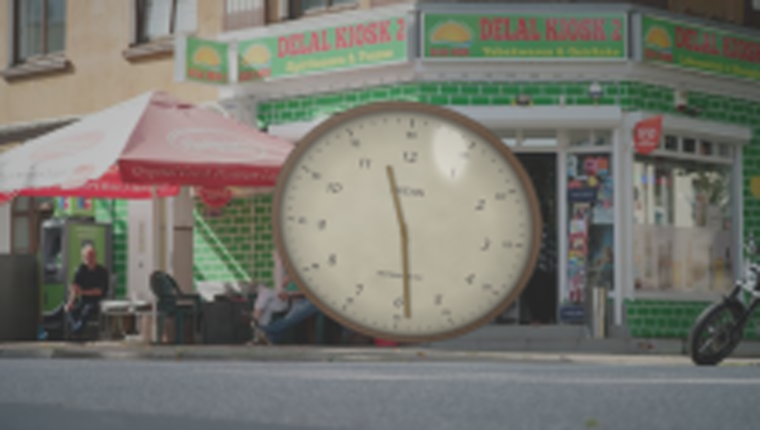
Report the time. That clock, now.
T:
11:29
